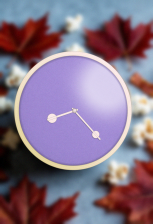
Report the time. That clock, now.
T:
8:23
